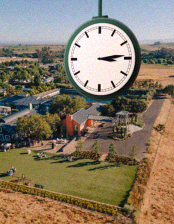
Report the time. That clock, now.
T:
3:14
